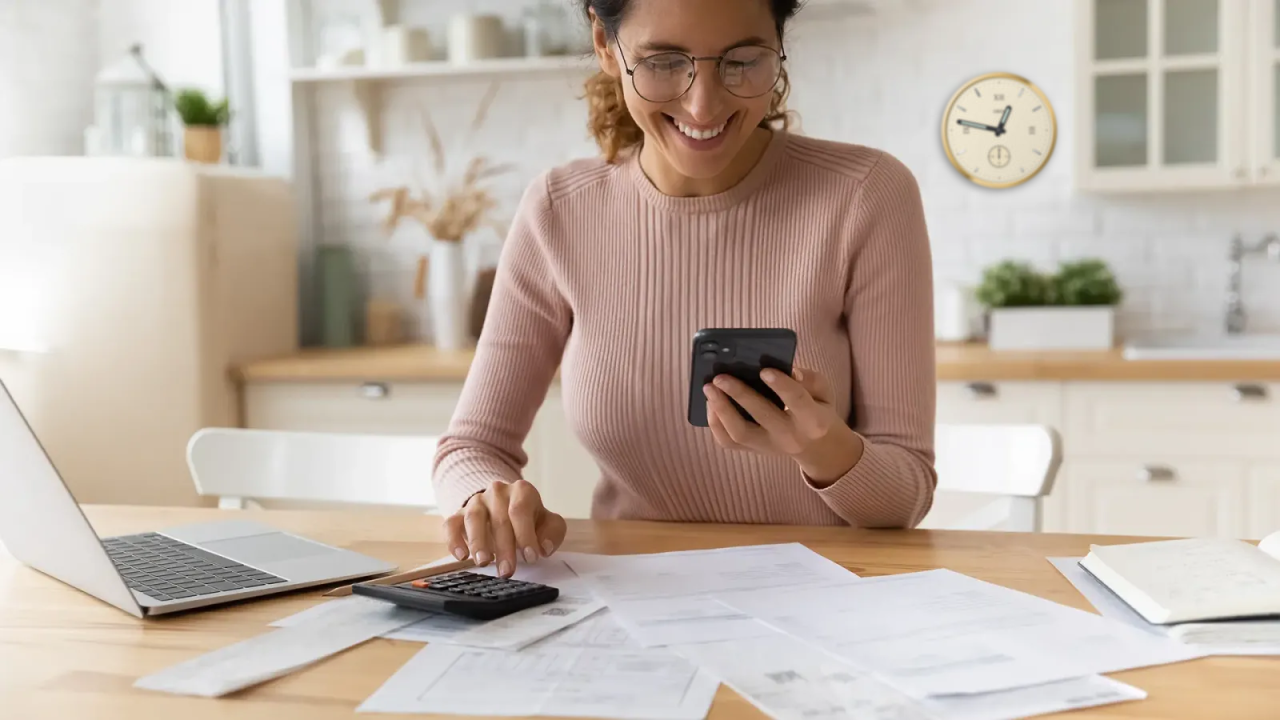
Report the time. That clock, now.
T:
12:47
